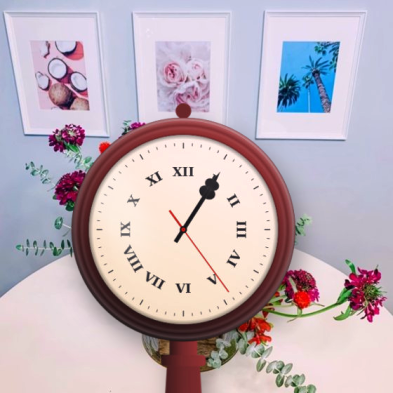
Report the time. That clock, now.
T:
1:05:24
